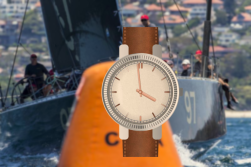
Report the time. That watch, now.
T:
3:59
